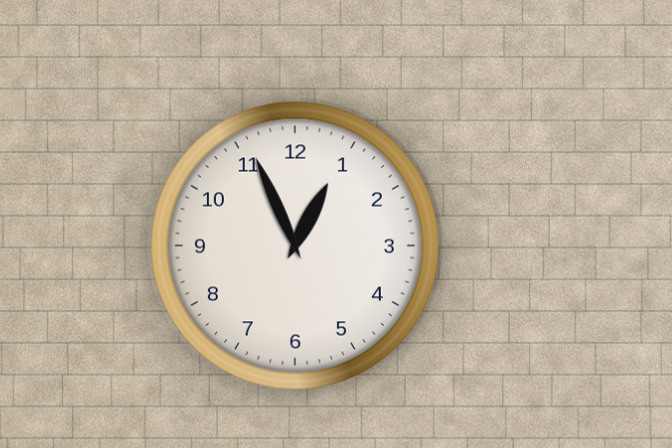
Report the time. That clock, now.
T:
12:56
